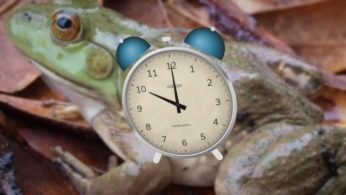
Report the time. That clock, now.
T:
10:00
